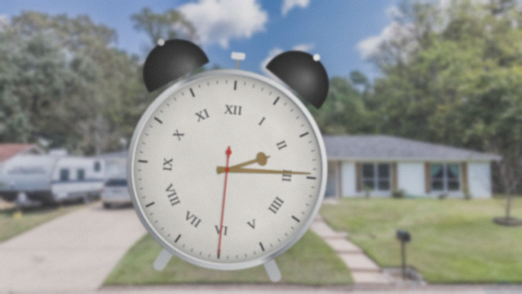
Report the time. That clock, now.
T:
2:14:30
